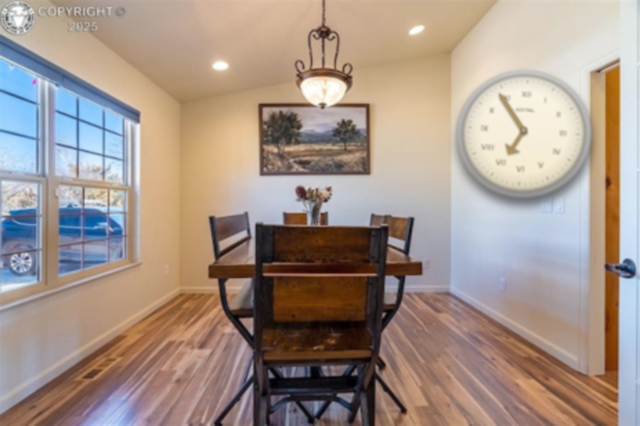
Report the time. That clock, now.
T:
6:54
